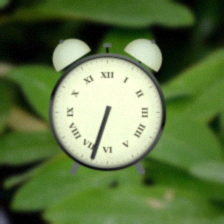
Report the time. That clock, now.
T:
6:33
